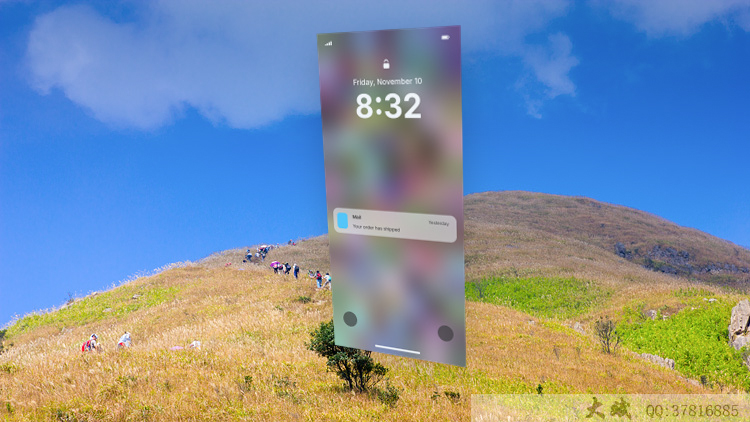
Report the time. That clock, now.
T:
8:32
